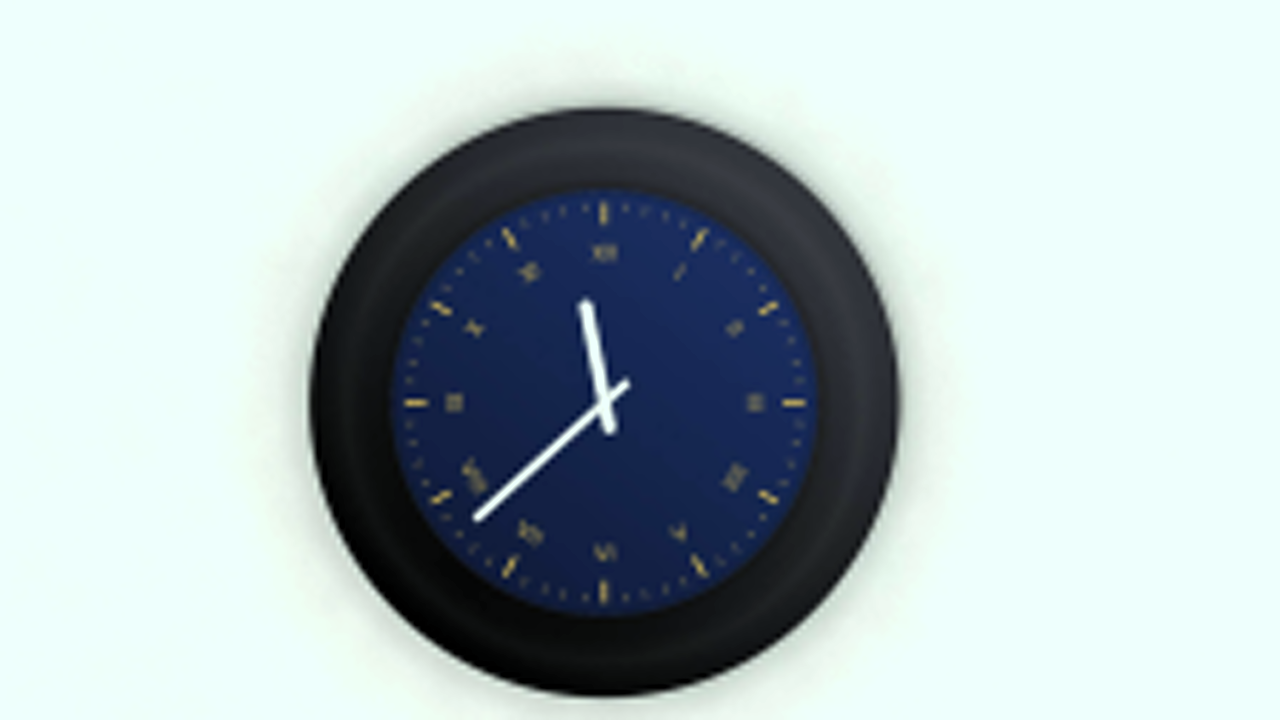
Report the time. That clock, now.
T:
11:38
